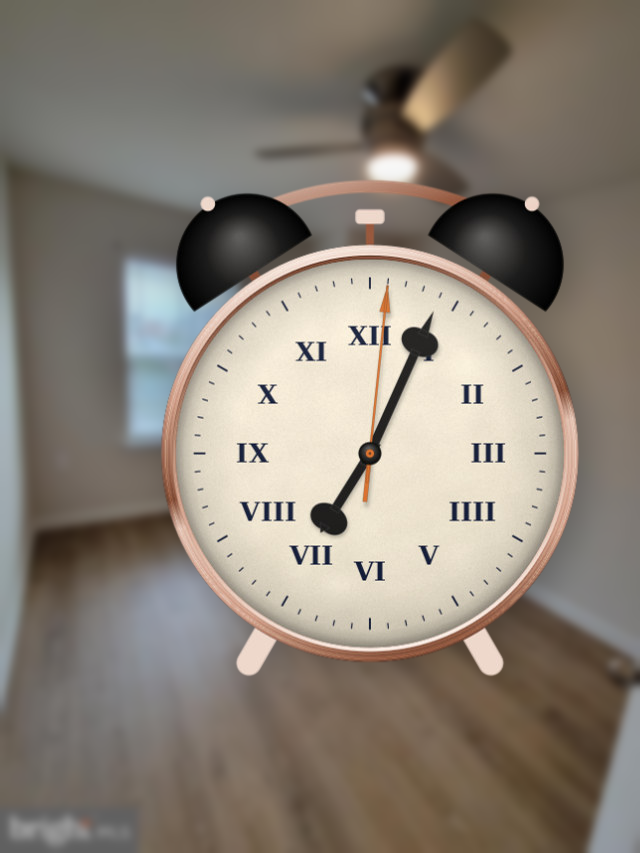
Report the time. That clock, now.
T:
7:04:01
